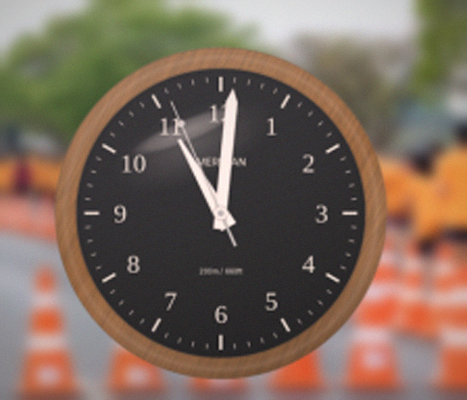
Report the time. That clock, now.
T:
11:00:56
